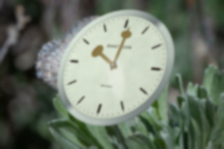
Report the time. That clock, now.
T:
10:01
